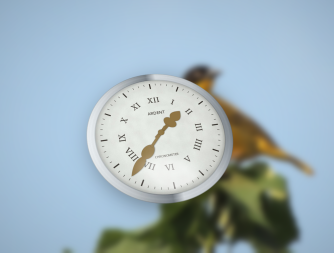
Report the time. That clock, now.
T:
1:37
